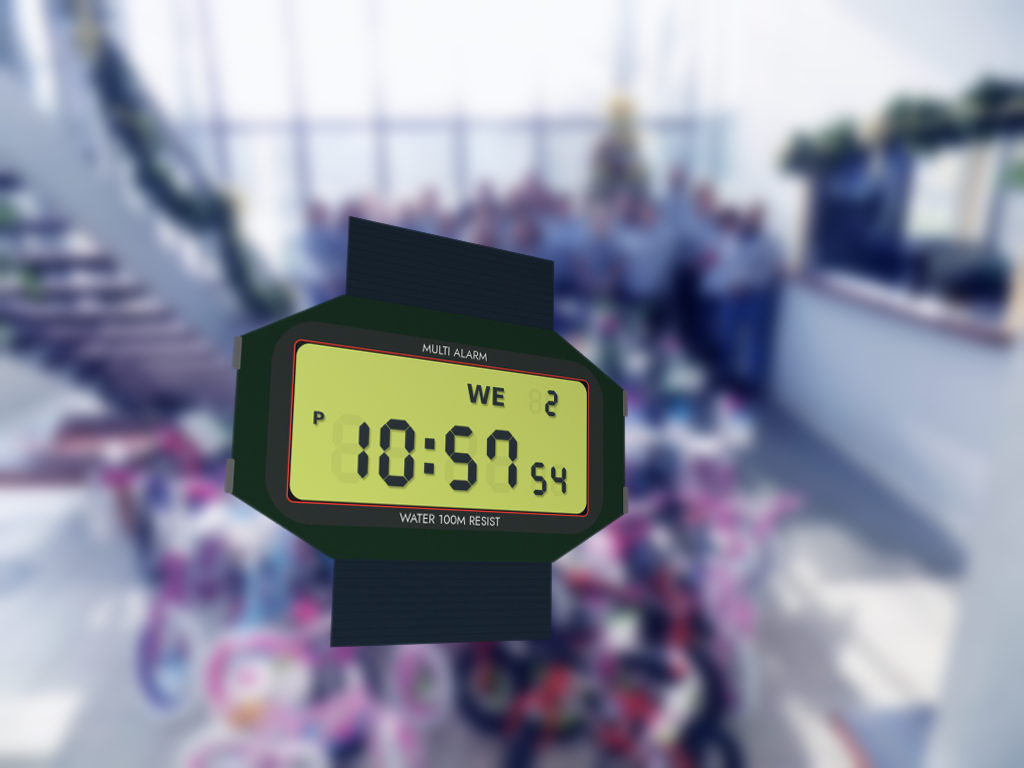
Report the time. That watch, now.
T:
10:57:54
